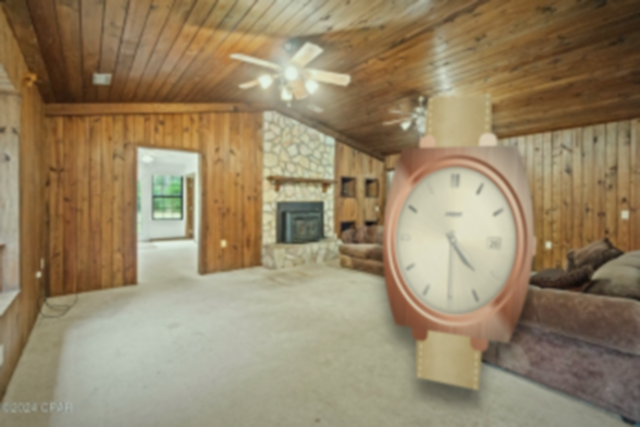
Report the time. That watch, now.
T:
4:30
